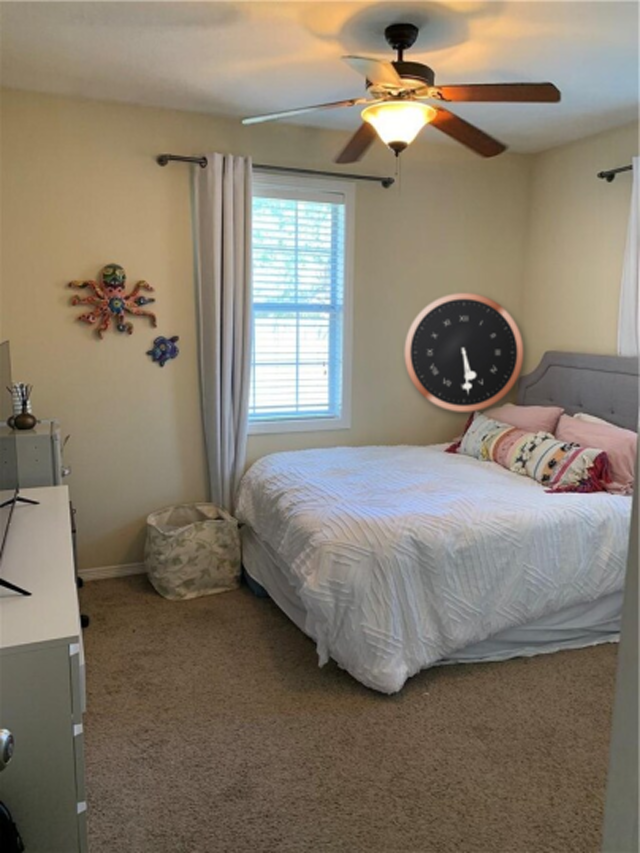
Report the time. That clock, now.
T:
5:29
